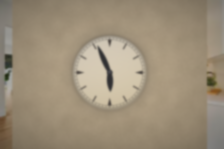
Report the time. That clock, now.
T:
5:56
